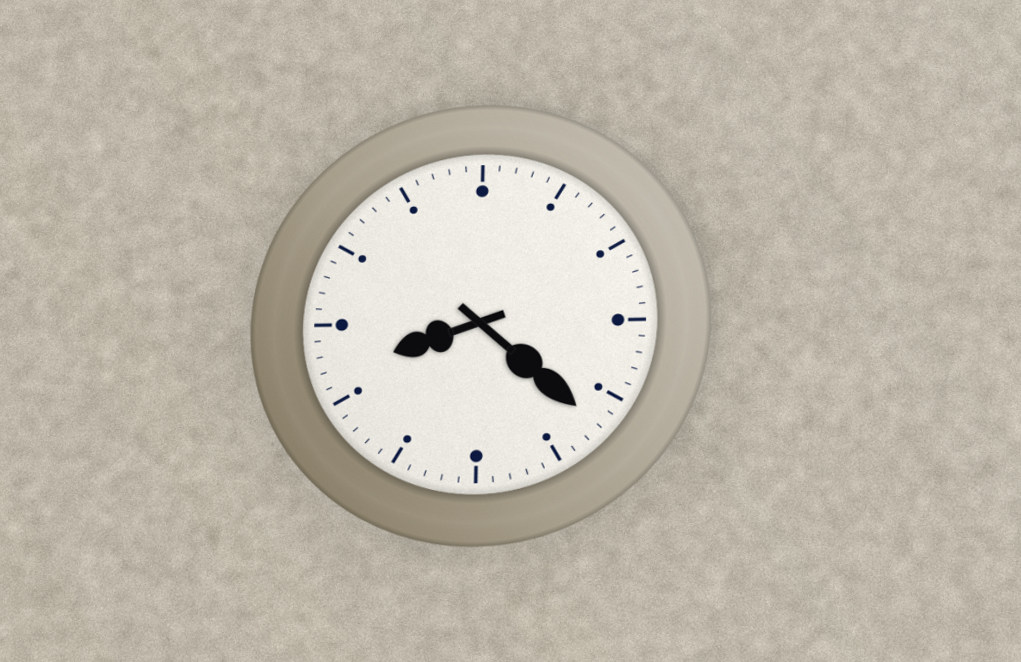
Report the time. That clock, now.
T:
8:22
